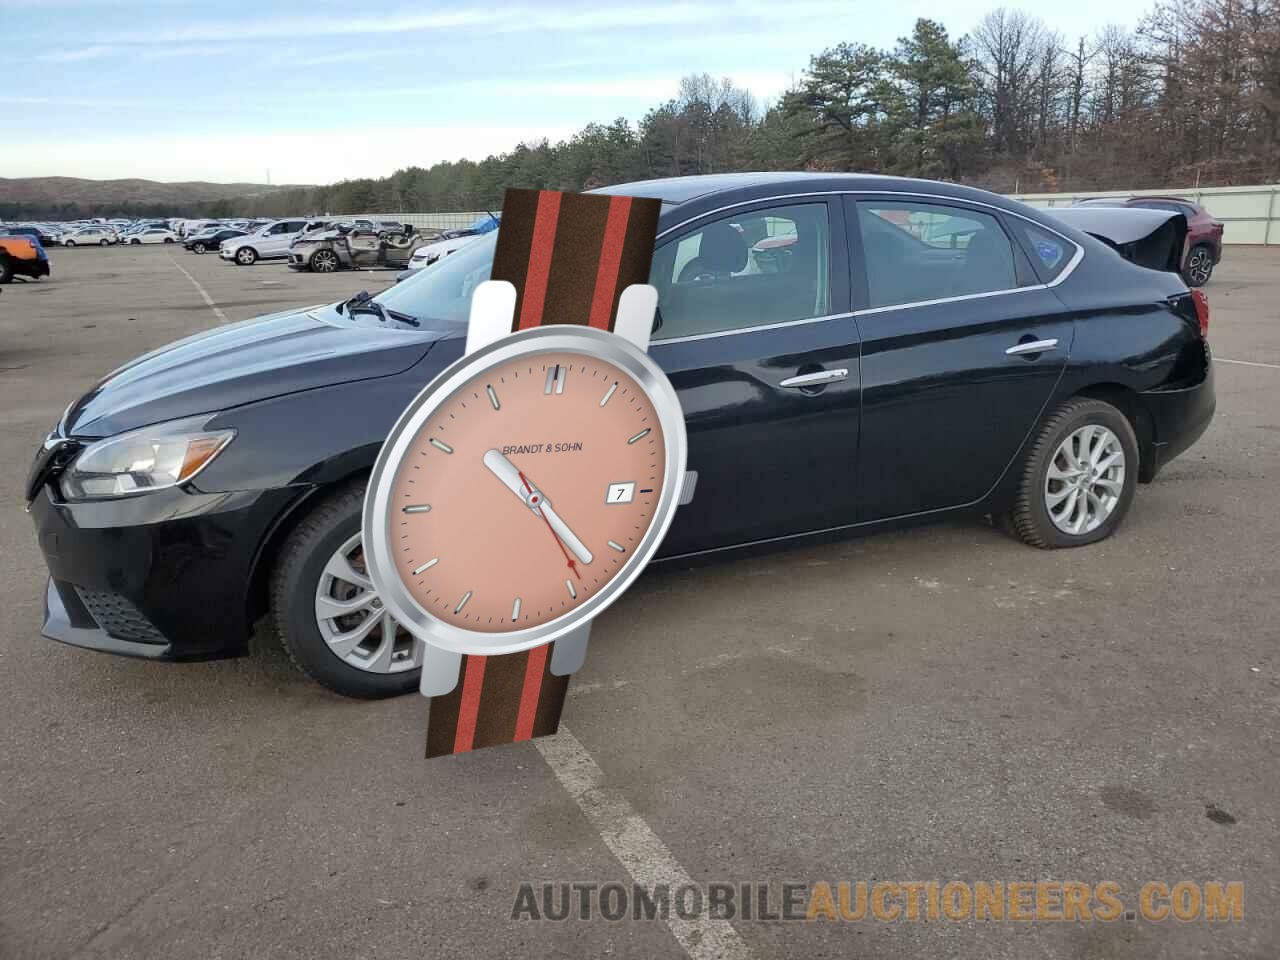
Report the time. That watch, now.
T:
10:22:24
